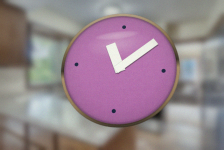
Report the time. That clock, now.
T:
11:08
